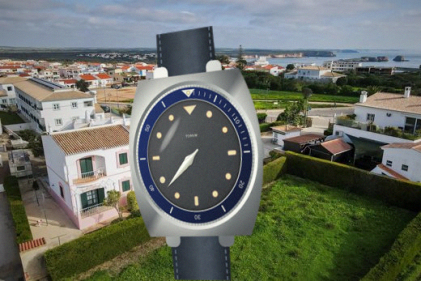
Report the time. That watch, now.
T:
7:38
